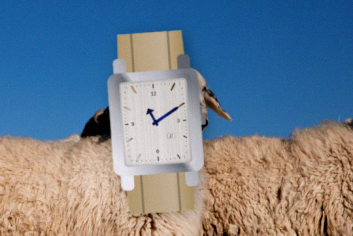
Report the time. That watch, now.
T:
11:10
